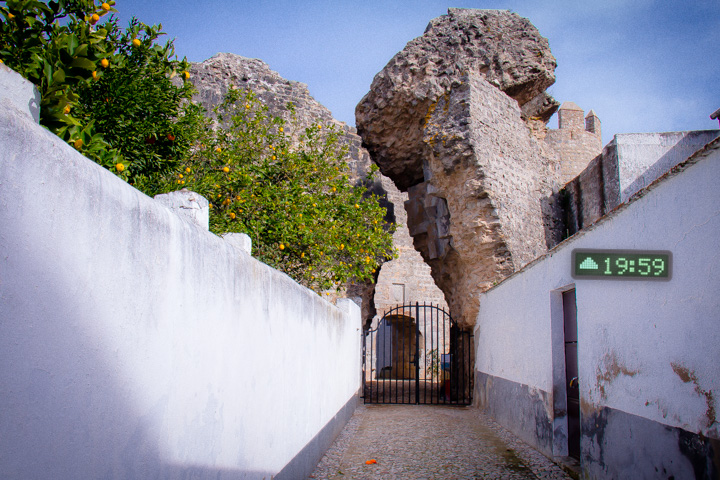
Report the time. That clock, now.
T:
19:59
